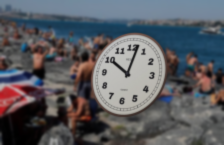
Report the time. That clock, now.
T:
10:02
